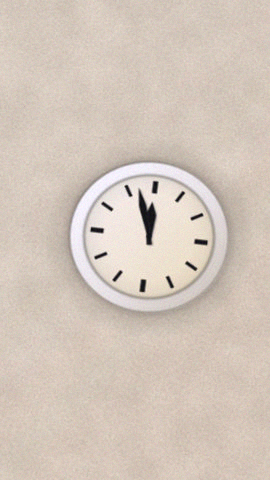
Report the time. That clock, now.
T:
11:57
